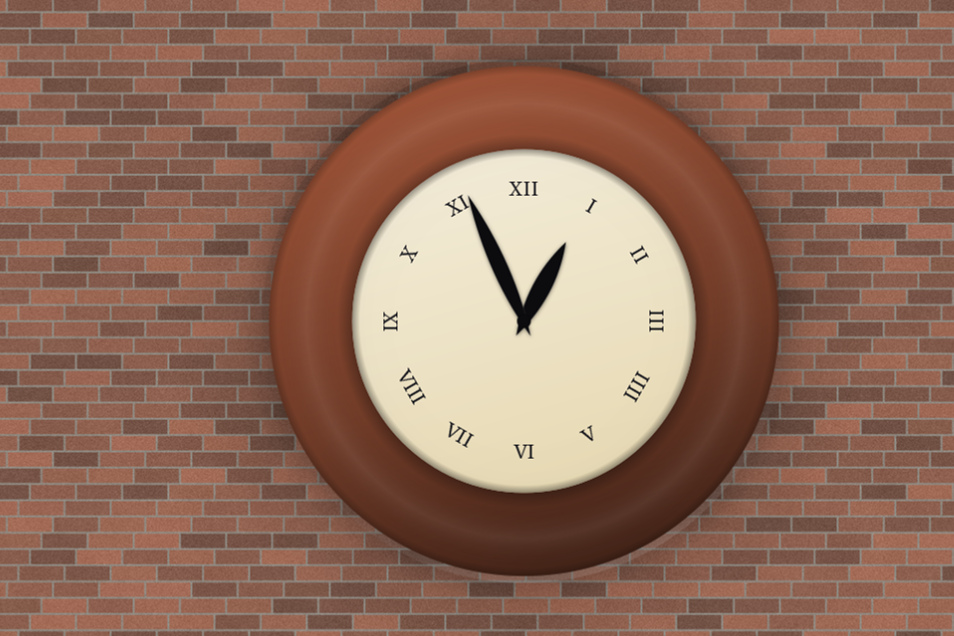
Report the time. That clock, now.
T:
12:56
